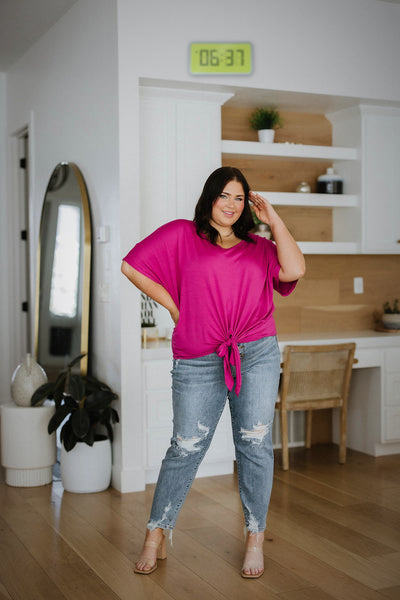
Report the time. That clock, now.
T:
6:37
